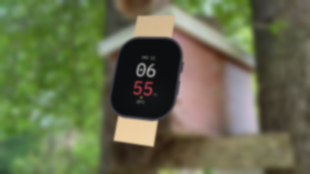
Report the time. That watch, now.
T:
6:55
